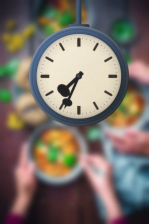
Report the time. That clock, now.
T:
7:34
